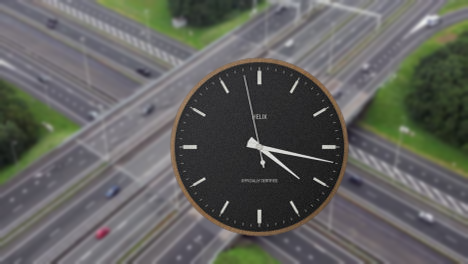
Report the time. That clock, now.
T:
4:16:58
